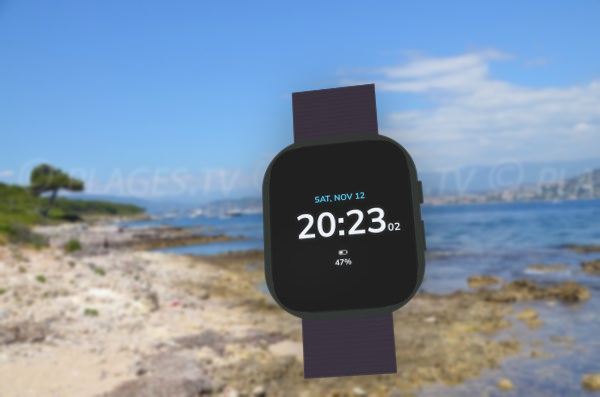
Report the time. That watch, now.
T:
20:23:02
